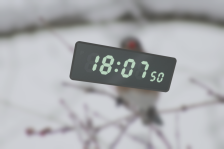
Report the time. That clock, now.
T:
18:07:50
